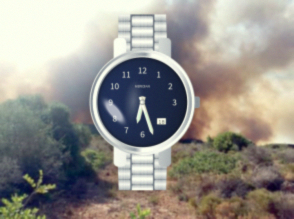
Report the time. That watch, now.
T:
6:27
